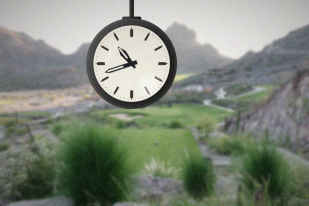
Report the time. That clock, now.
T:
10:42
